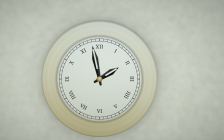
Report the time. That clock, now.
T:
1:58
